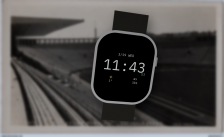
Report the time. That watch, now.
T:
11:43
